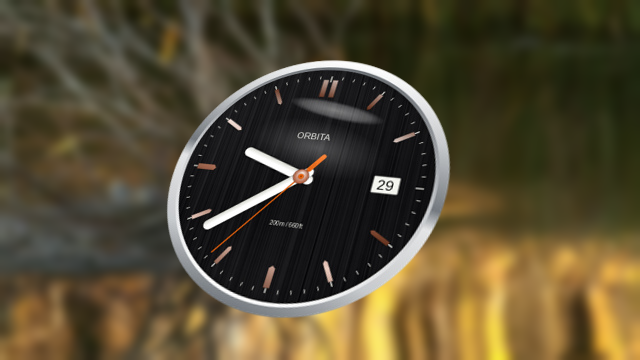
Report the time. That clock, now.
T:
9:38:36
